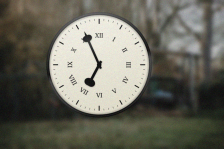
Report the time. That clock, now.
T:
6:56
